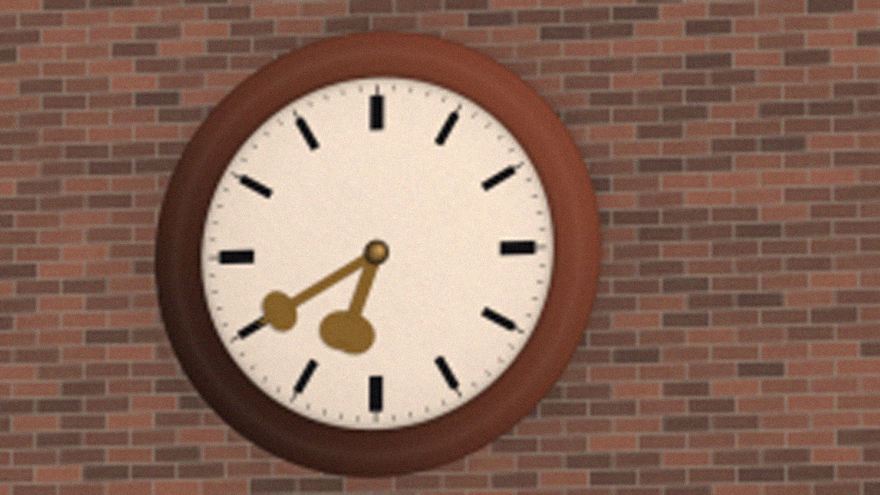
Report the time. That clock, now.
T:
6:40
